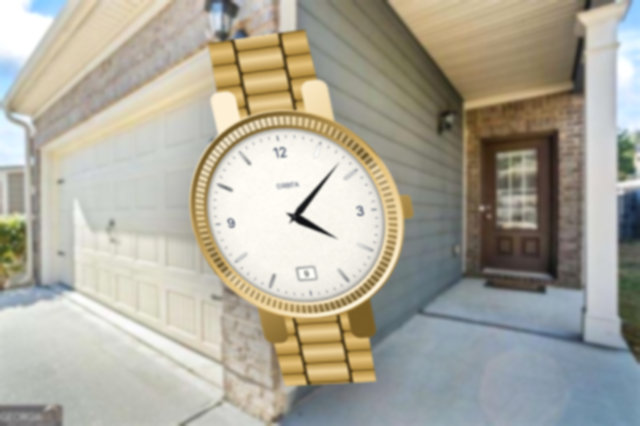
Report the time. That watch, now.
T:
4:08
